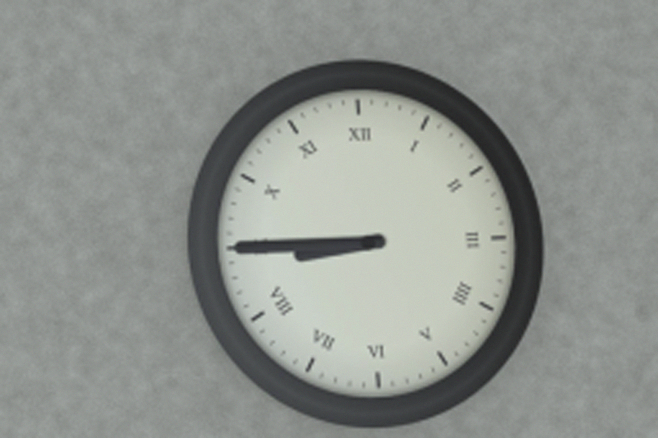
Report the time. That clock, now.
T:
8:45
